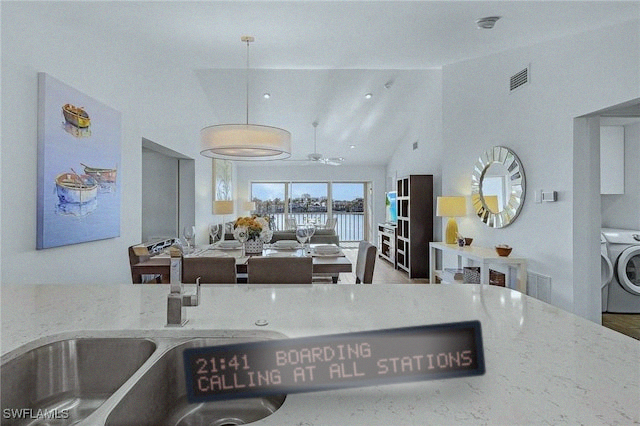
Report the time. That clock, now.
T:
21:41
